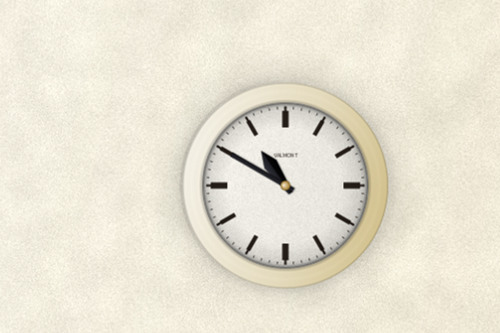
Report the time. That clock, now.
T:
10:50
